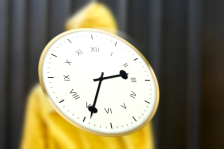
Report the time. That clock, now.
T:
2:34
